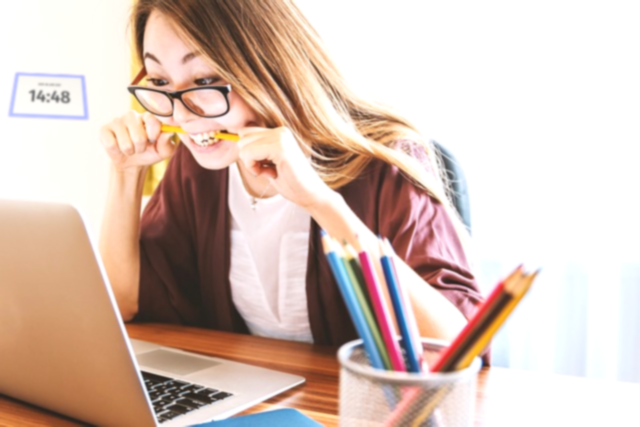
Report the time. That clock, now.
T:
14:48
